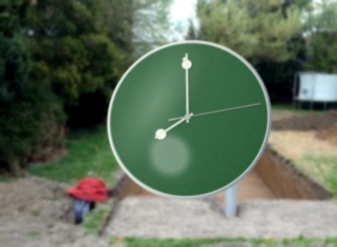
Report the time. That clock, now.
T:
8:00:14
